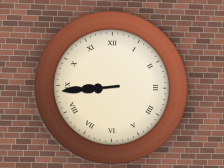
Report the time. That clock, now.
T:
8:44
